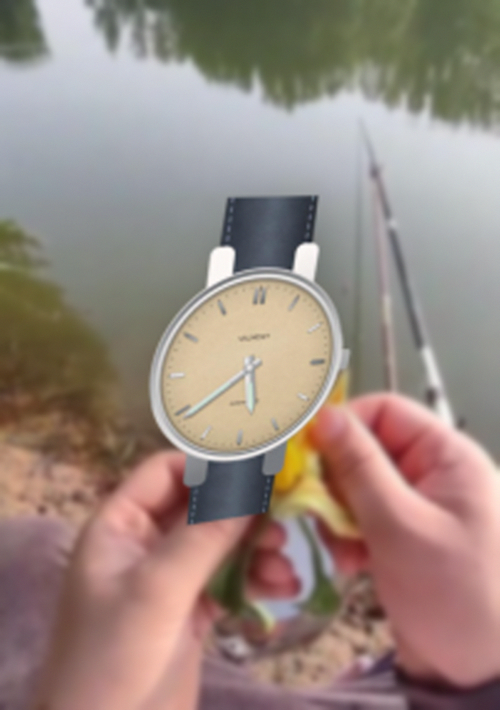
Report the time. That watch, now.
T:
5:39
